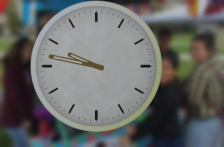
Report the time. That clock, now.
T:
9:47
